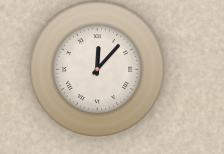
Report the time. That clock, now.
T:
12:07
